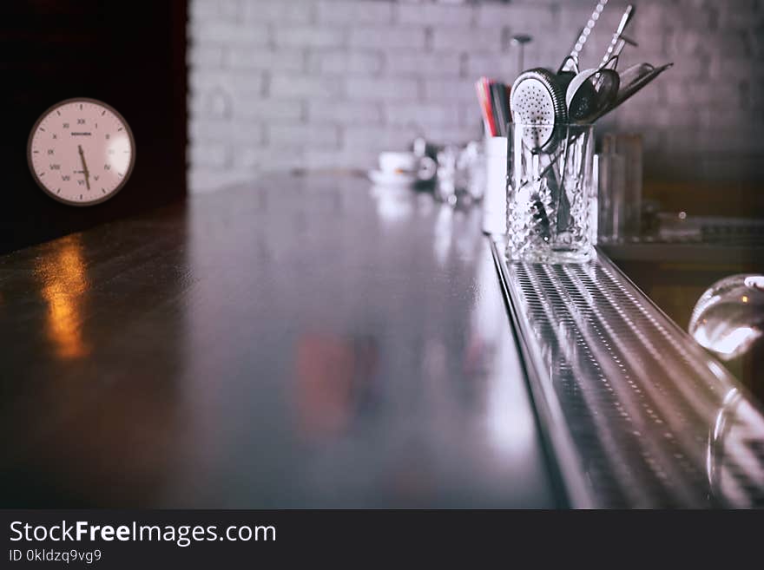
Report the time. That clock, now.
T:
5:28
